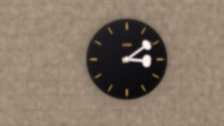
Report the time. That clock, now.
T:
3:09
